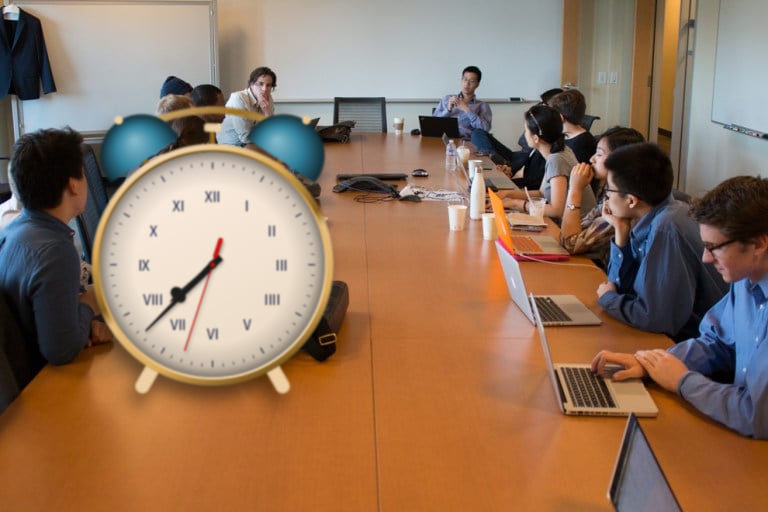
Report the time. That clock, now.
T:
7:37:33
